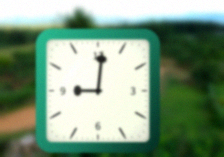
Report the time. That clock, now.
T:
9:01
